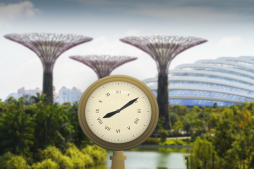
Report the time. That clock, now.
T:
8:09
